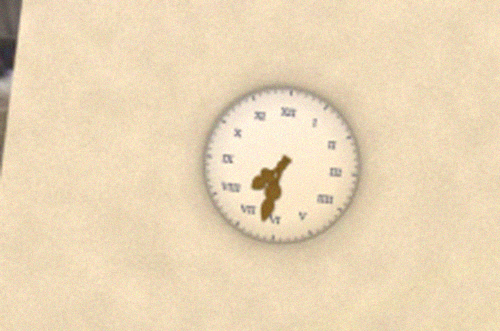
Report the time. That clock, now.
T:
7:32
